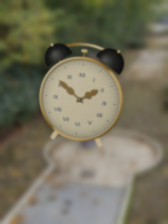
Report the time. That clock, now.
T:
1:51
